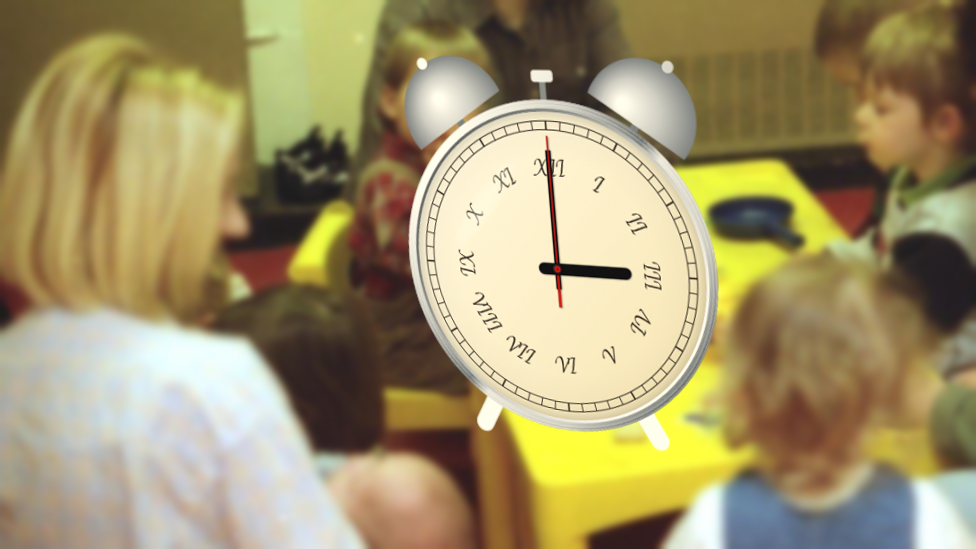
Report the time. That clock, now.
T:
3:00:00
